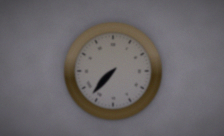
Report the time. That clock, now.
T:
7:37
